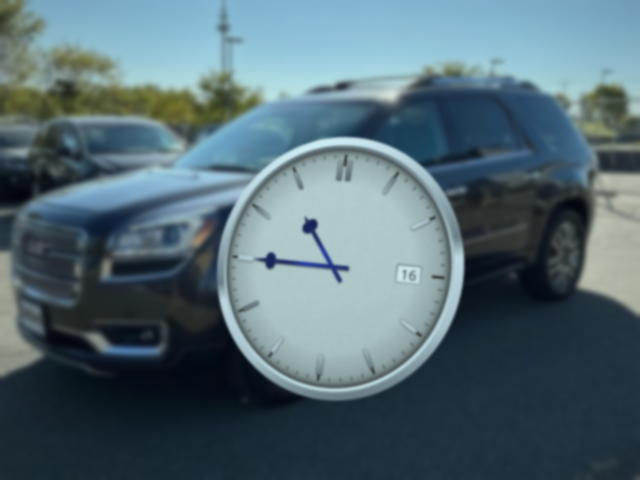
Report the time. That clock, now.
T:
10:45
